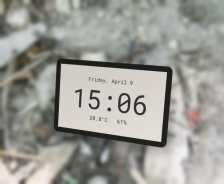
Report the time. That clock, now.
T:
15:06
